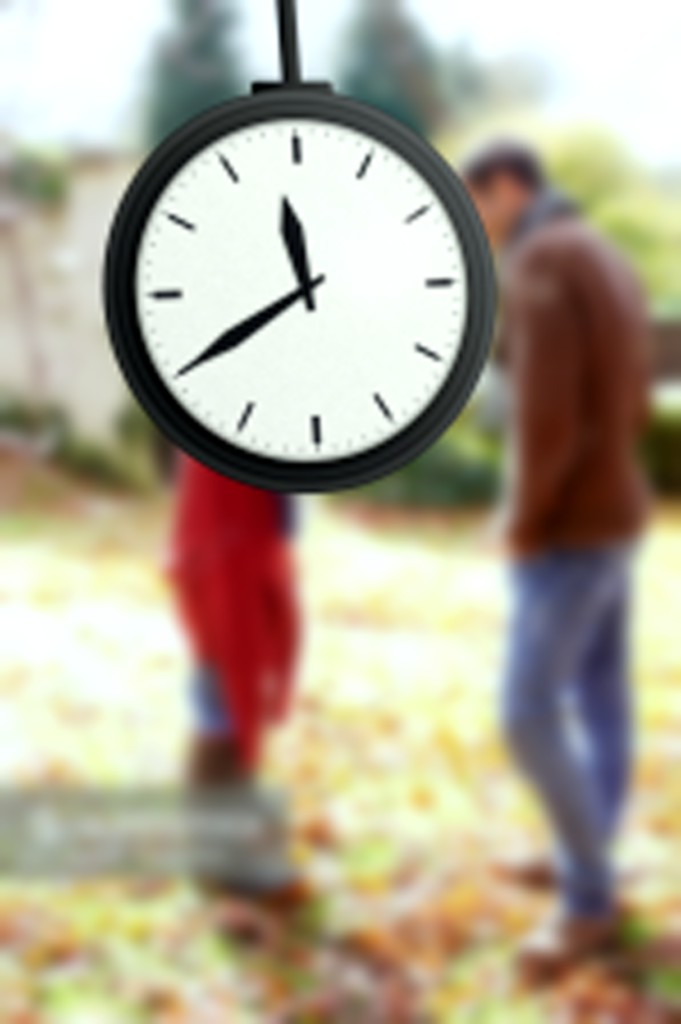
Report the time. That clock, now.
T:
11:40
